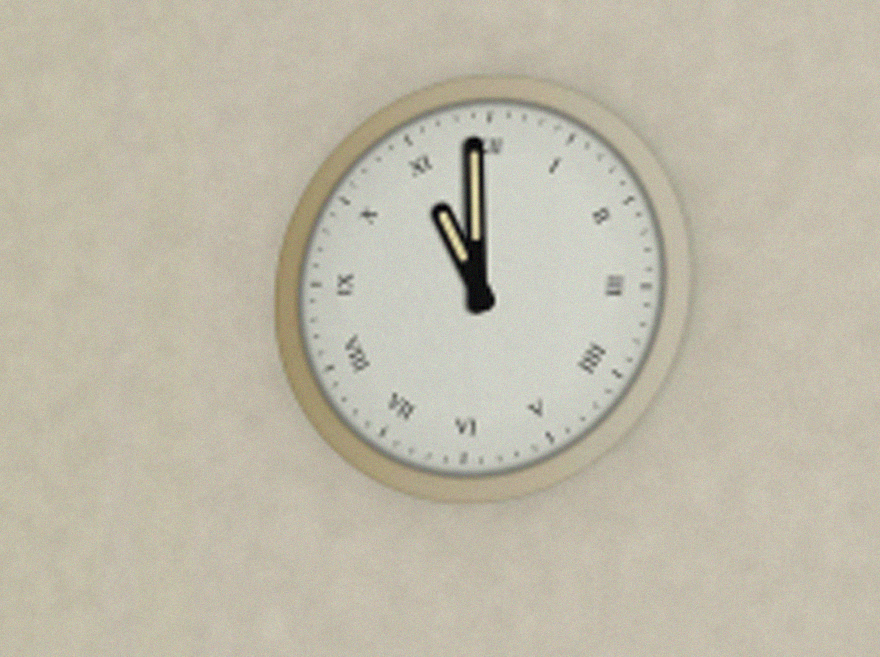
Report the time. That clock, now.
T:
10:59
